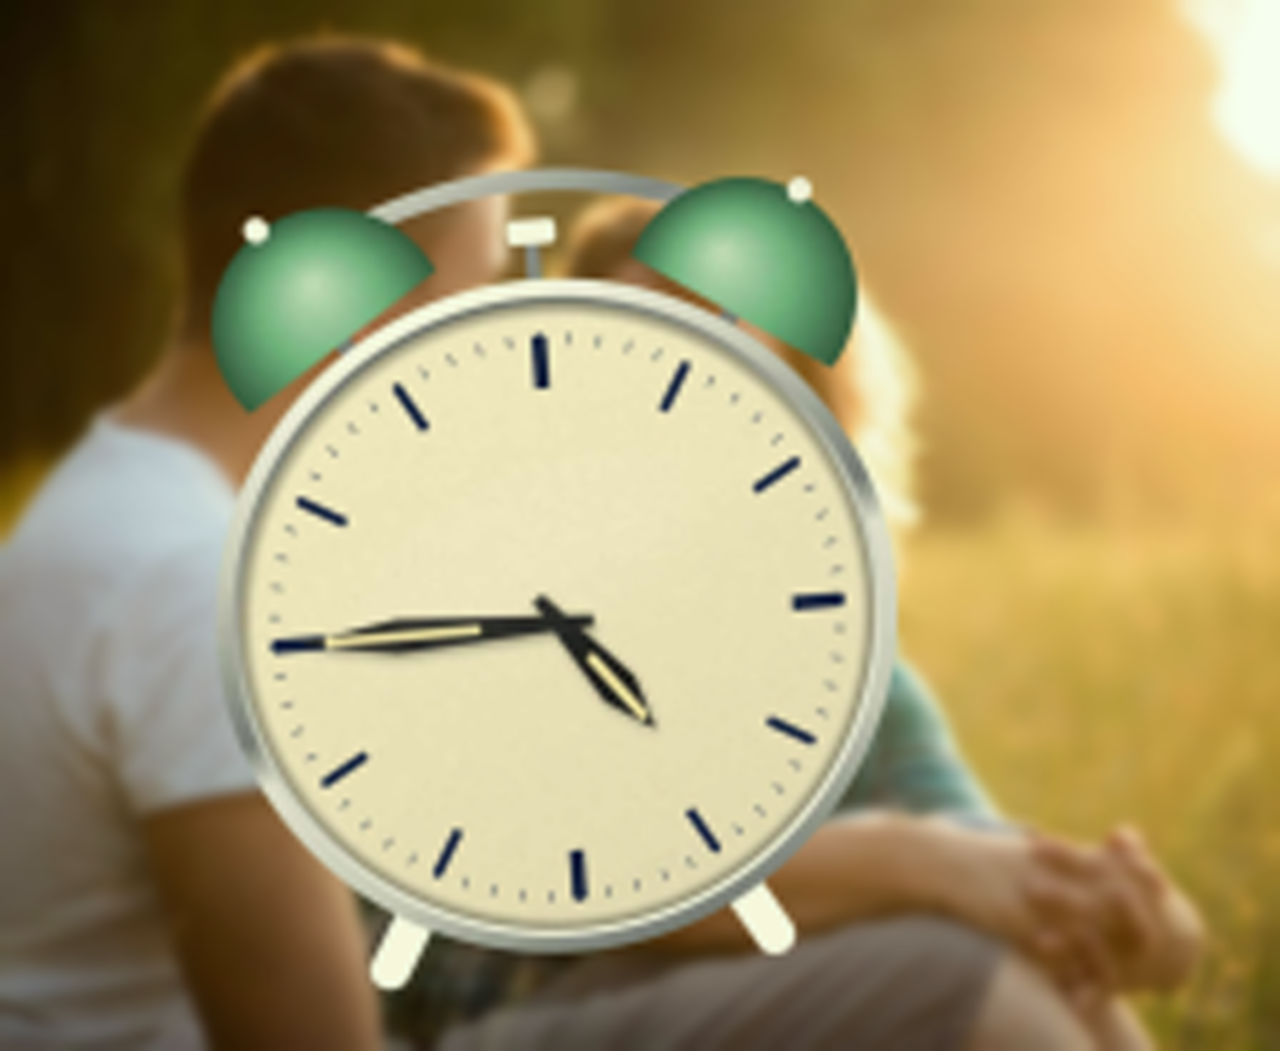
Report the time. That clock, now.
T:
4:45
